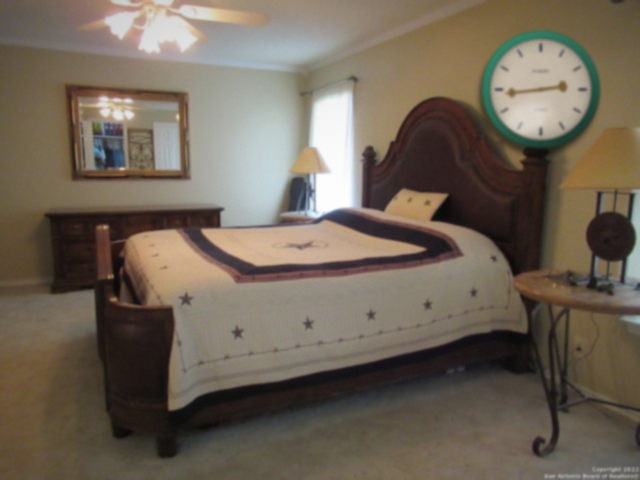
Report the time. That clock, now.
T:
2:44
